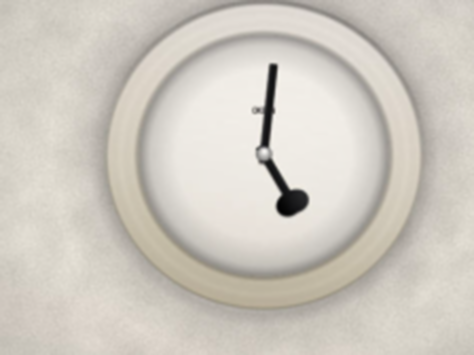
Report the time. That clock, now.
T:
5:01
